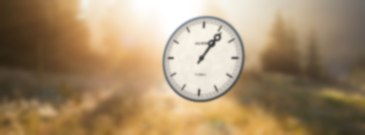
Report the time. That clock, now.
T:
1:06
